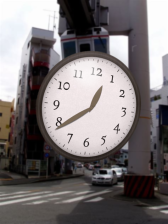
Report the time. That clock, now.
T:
12:39
